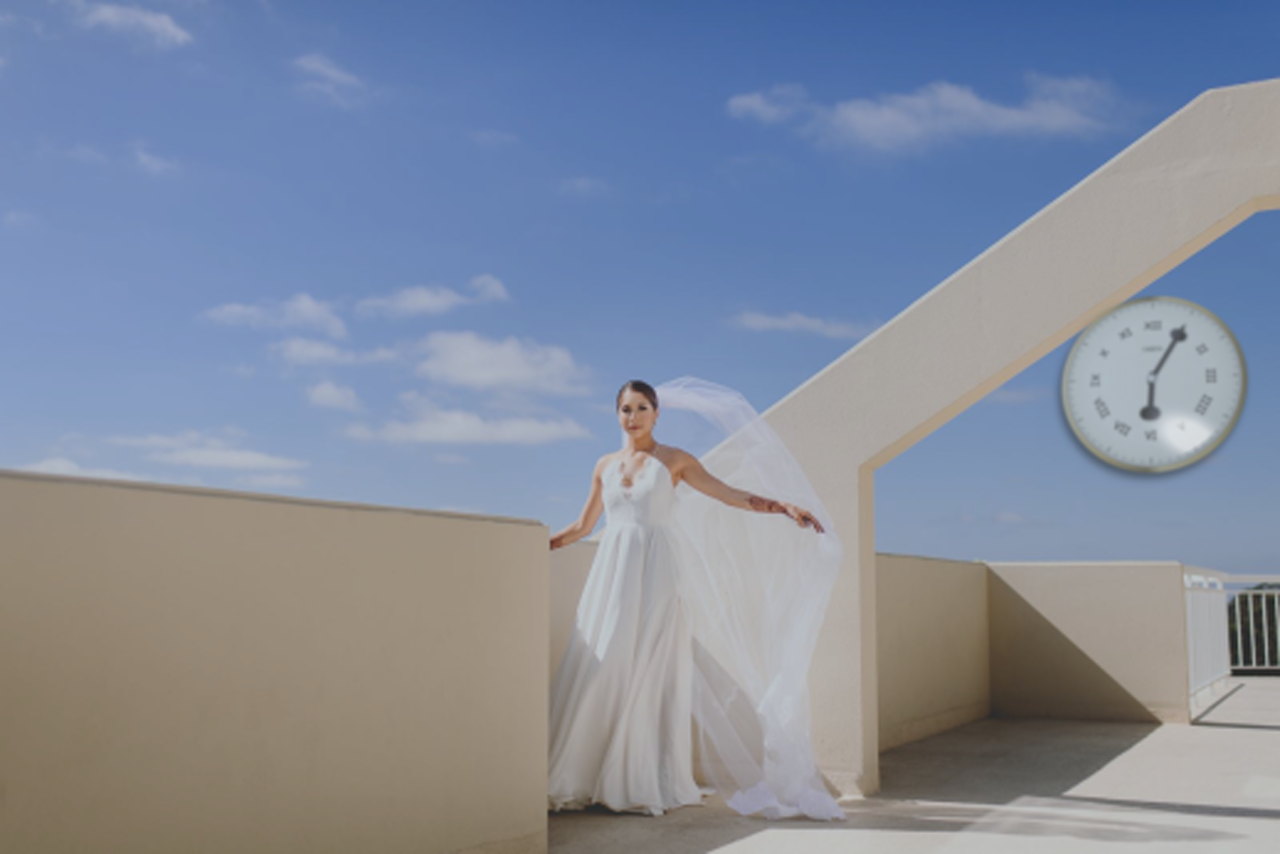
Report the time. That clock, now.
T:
6:05
